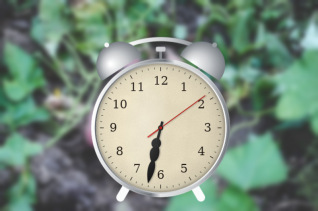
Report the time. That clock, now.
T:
6:32:09
